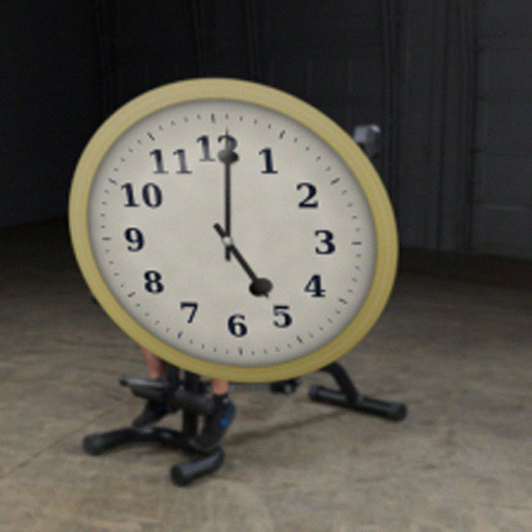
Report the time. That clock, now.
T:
5:01
